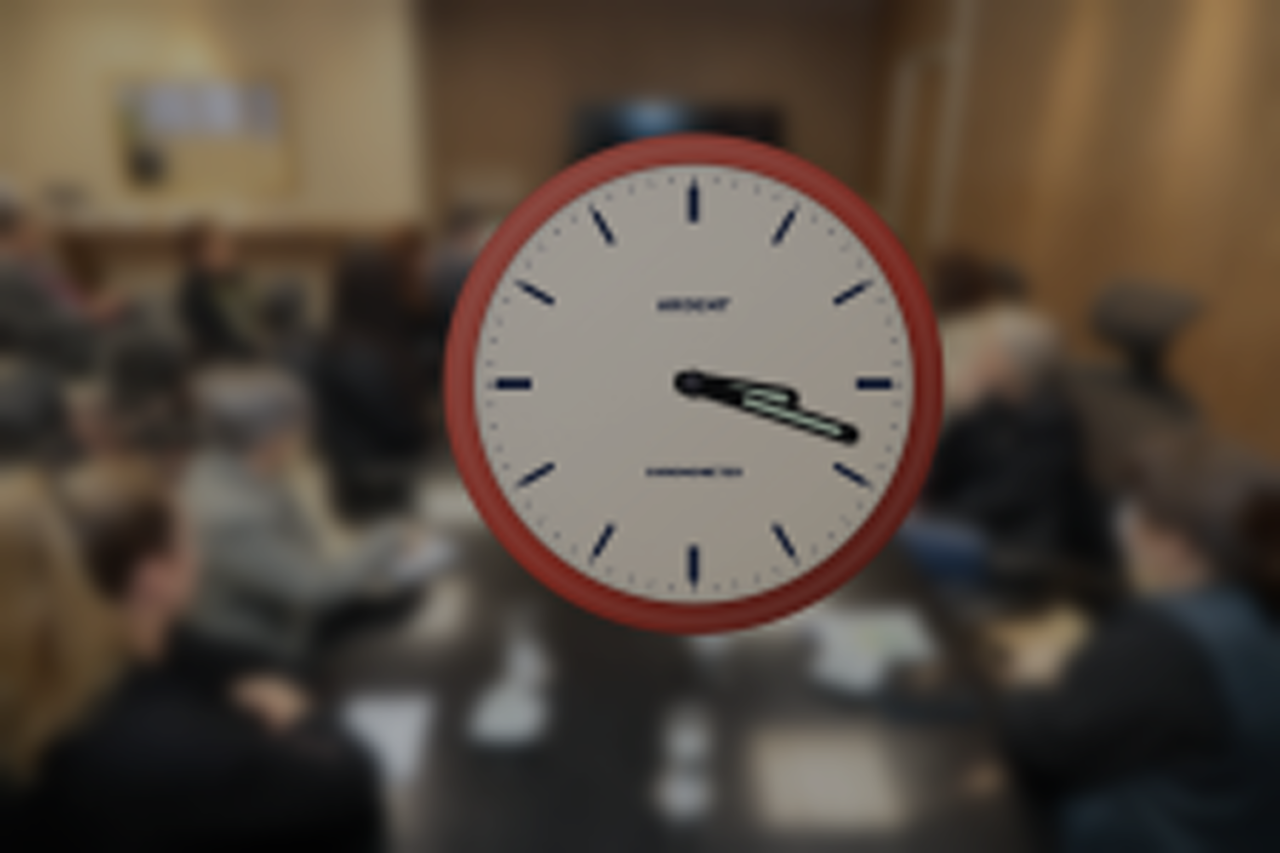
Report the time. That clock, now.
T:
3:18
